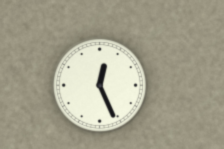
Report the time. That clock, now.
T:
12:26
